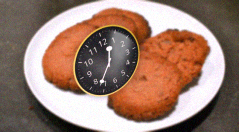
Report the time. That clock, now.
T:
12:37
